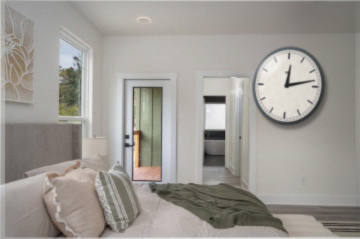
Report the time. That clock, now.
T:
12:13
